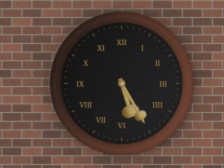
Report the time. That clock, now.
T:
5:25
